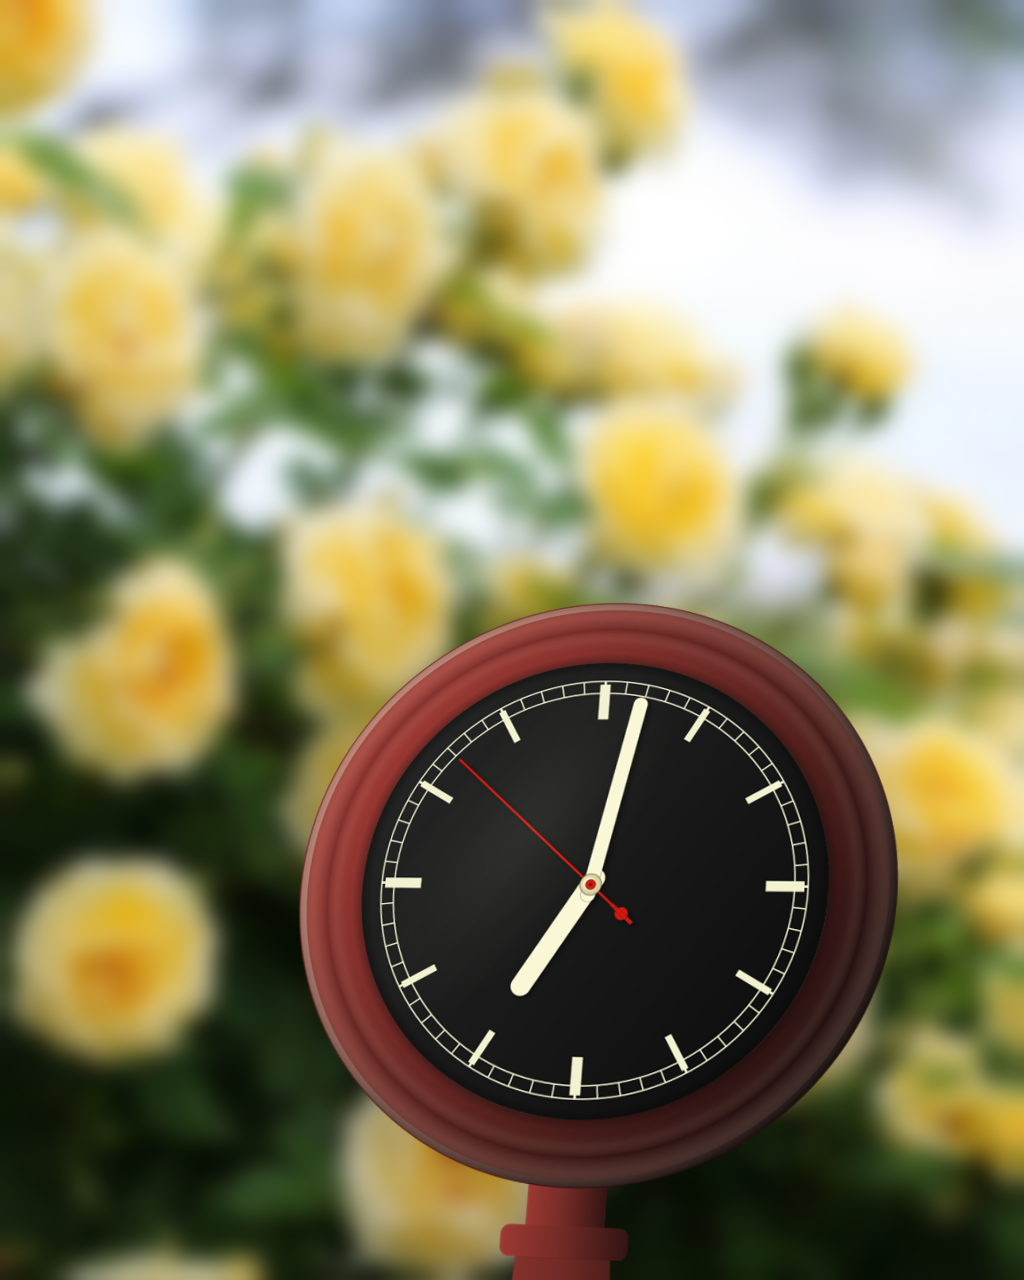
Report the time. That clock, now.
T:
7:01:52
